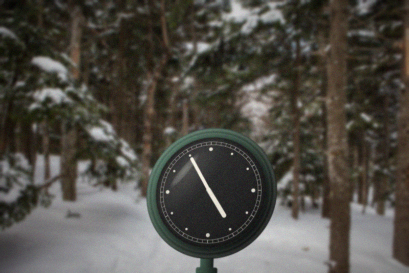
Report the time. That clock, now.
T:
4:55
